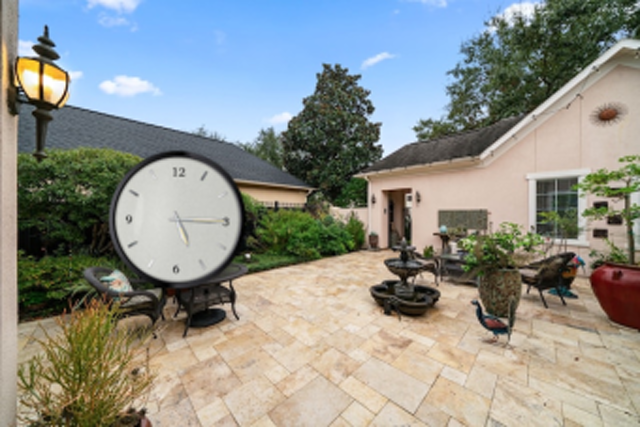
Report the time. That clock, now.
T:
5:15
